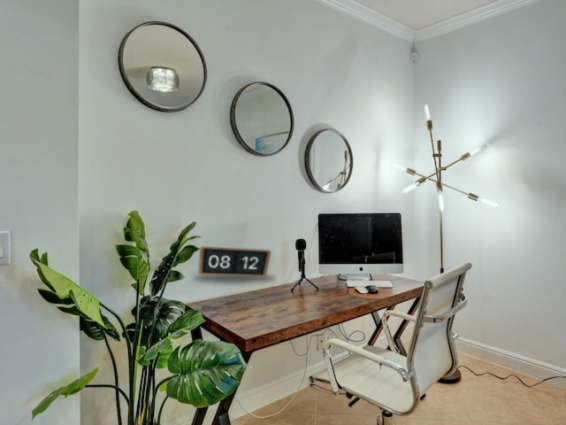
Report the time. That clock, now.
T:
8:12
